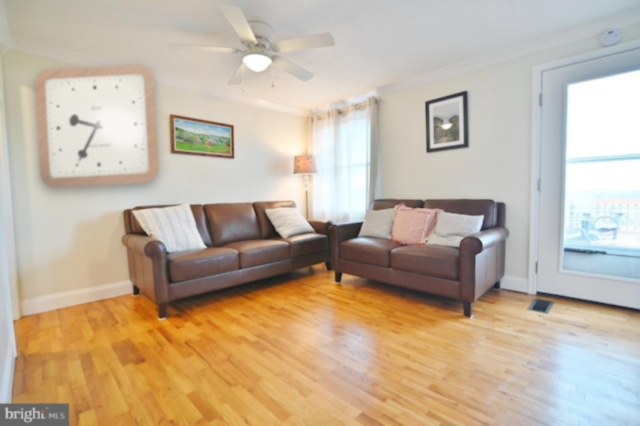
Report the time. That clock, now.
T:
9:35
